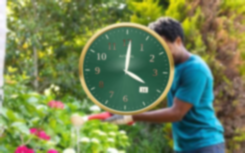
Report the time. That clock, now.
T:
4:01
